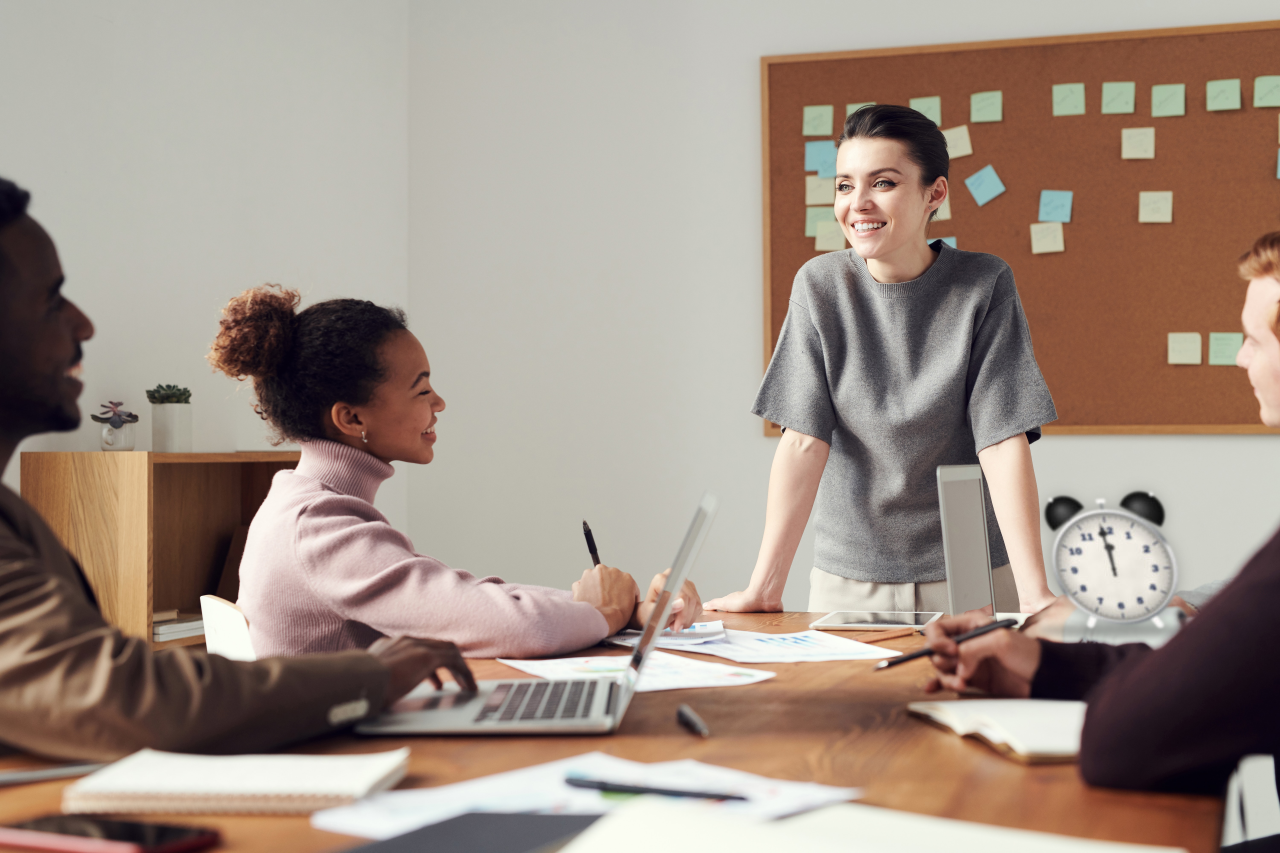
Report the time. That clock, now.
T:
11:59
